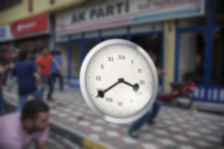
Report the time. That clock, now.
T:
3:39
